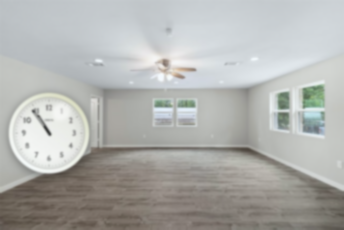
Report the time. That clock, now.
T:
10:54
